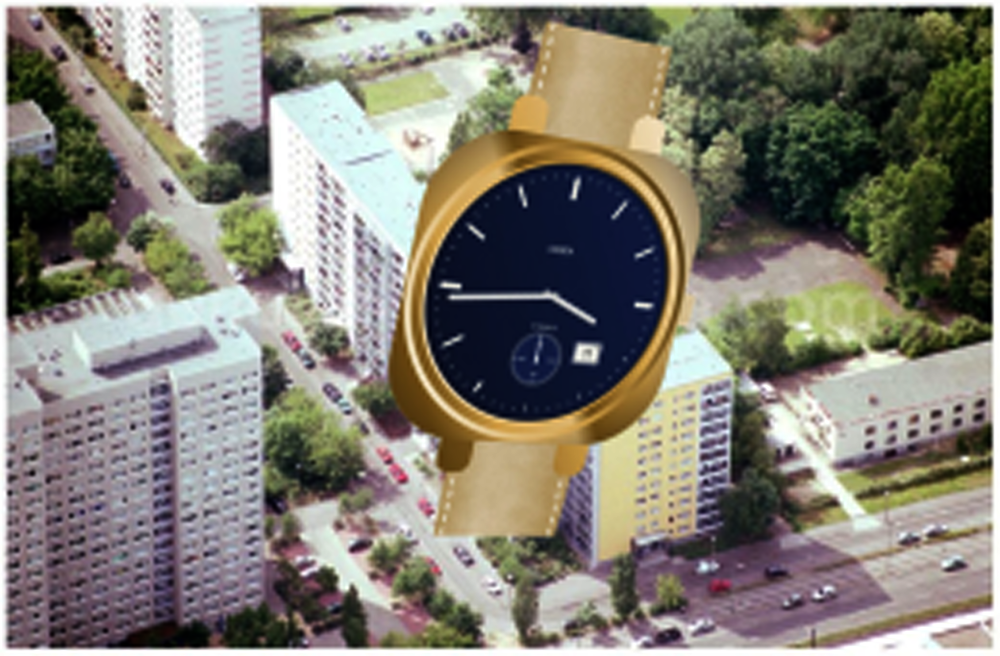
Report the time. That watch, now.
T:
3:44
